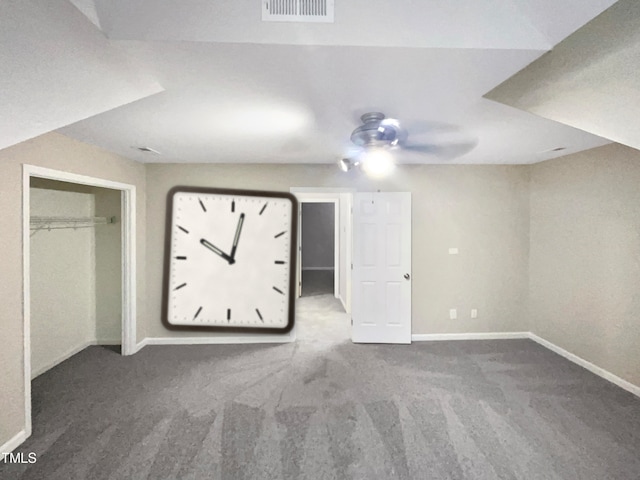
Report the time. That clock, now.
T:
10:02
